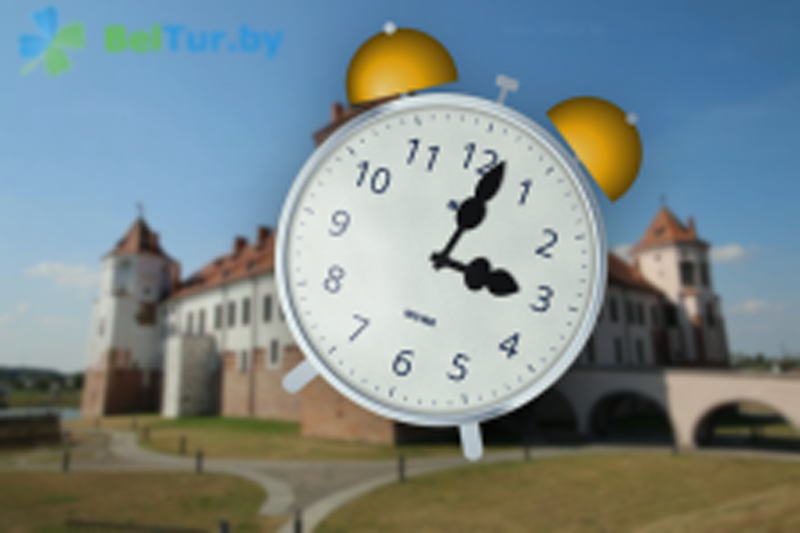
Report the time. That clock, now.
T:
3:02
